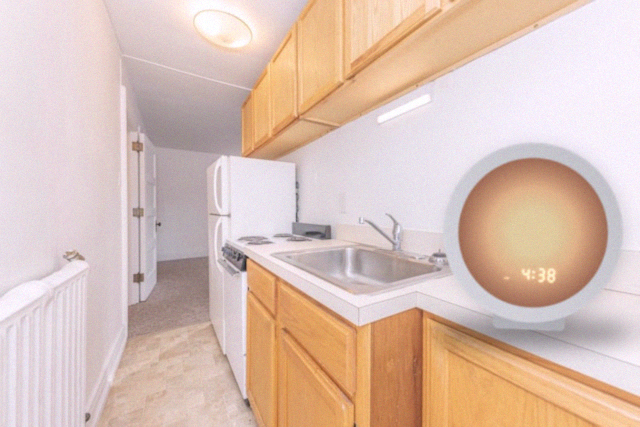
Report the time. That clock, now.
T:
4:38
